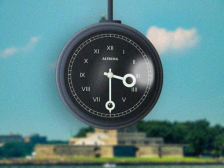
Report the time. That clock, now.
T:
3:30
